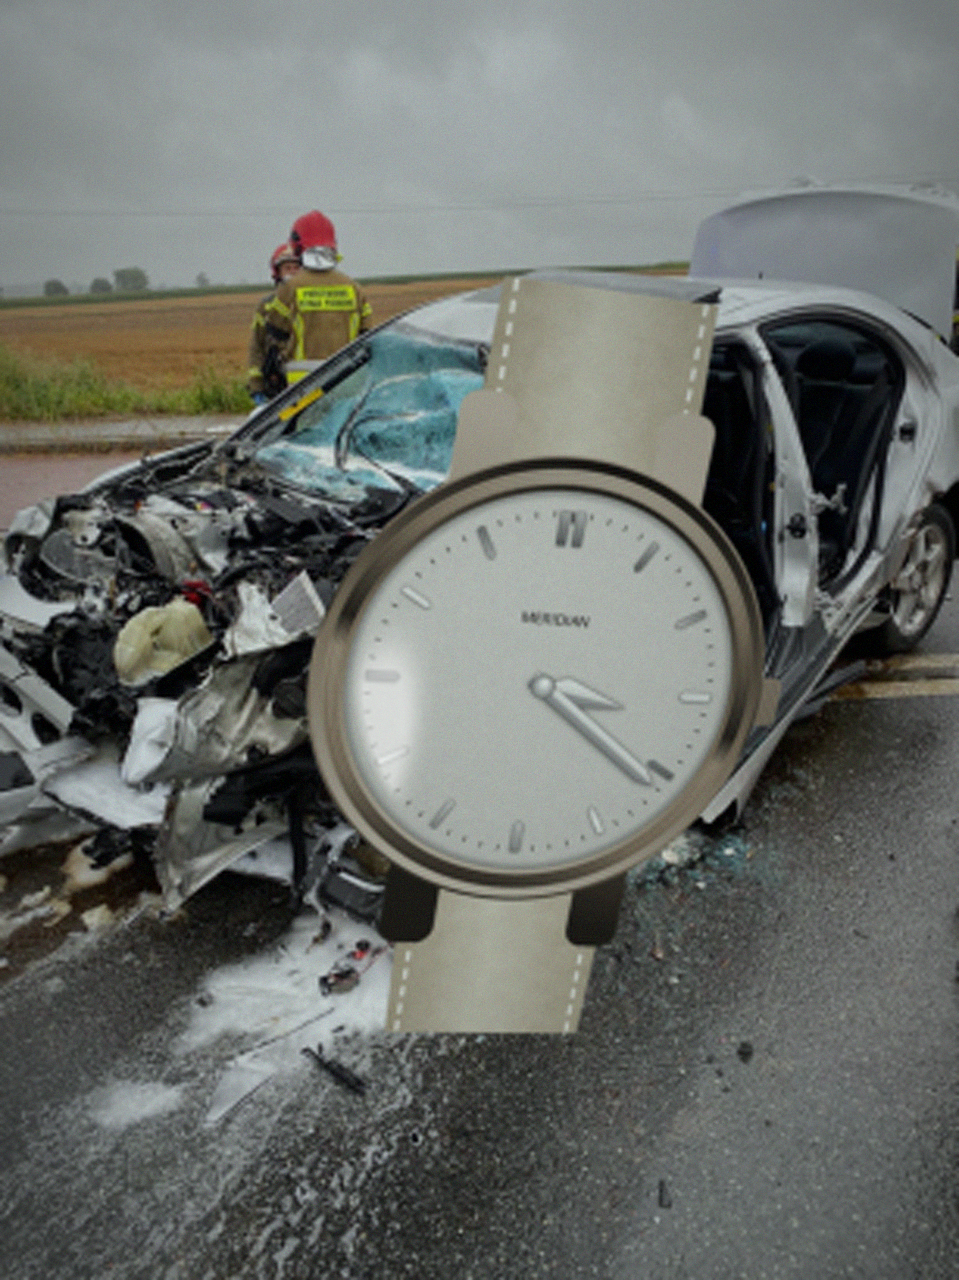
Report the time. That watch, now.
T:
3:21
